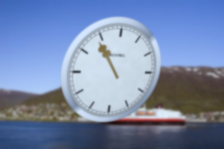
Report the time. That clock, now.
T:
10:54
